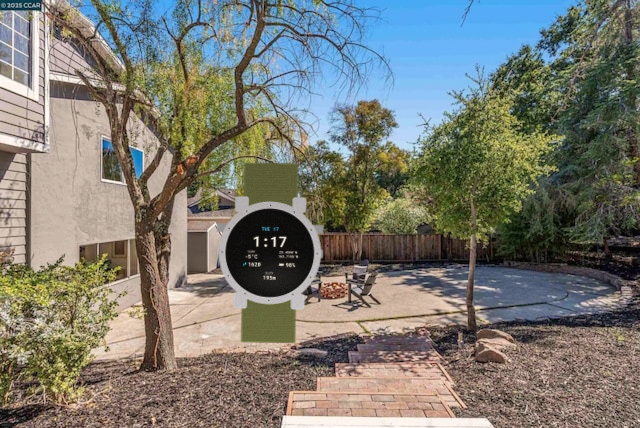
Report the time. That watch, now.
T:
1:17
